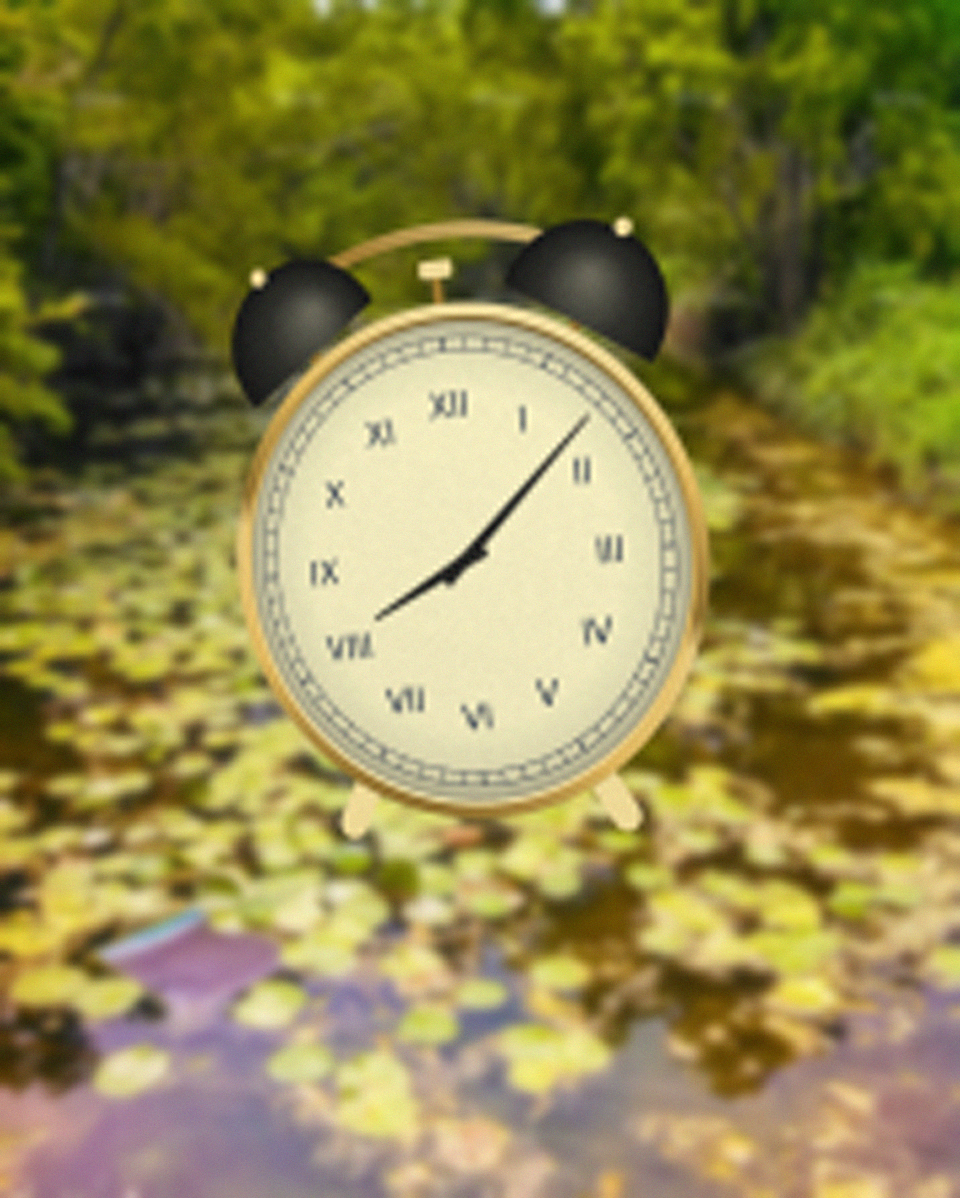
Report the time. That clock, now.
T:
8:08
